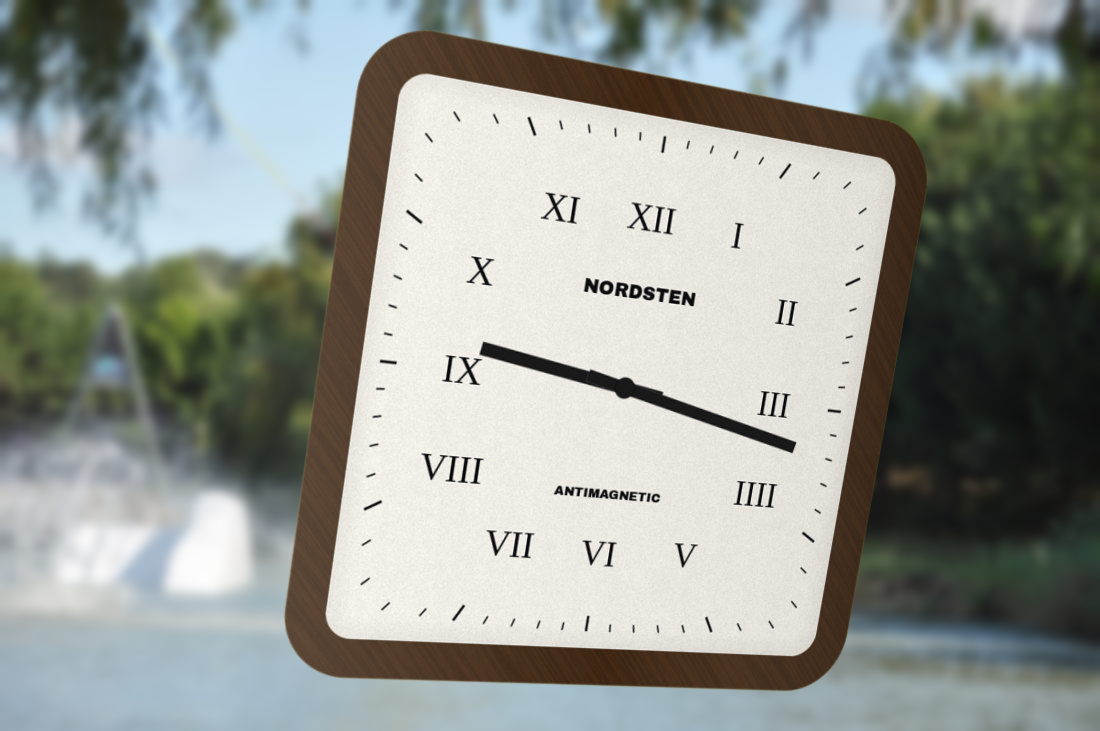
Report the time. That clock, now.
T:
9:17
